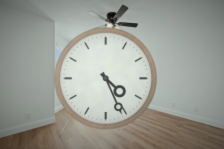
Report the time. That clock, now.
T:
4:26
